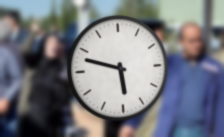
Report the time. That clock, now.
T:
5:48
